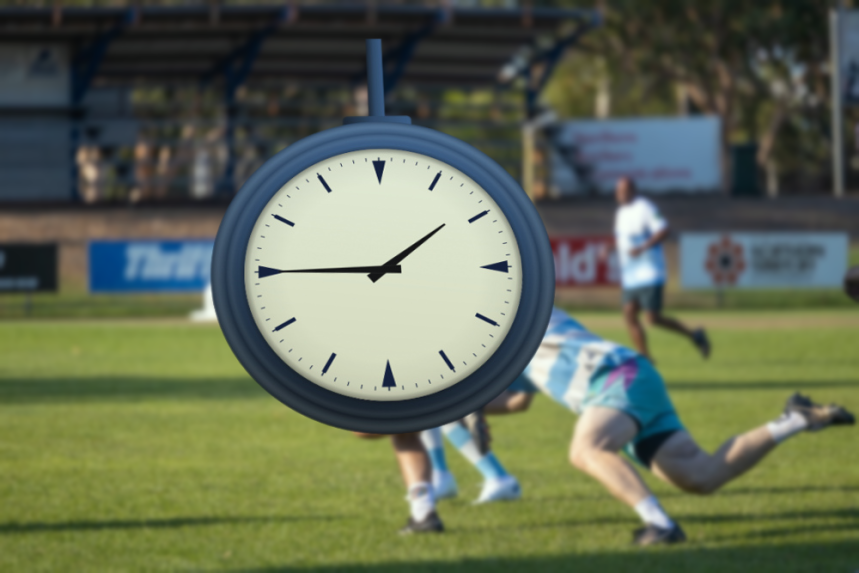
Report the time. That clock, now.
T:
1:45
